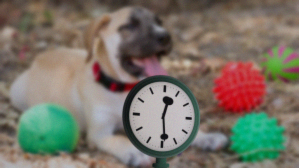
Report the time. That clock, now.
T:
12:29
